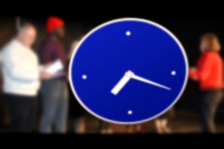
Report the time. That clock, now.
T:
7:19
